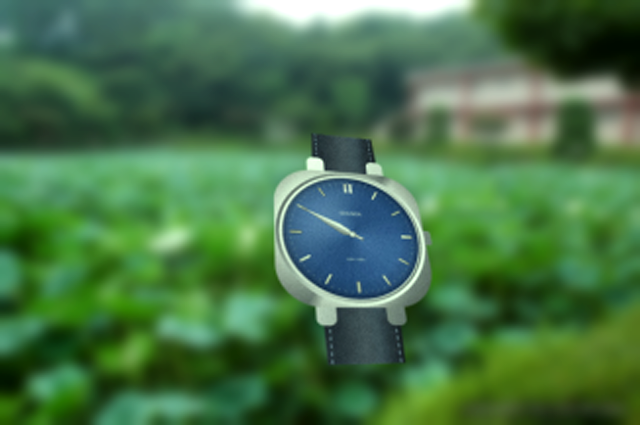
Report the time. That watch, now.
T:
9:50
